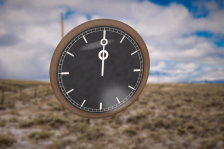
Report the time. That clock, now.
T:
12:00
